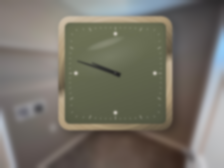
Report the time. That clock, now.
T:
9:48
